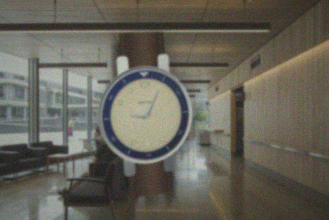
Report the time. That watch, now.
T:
9:05
